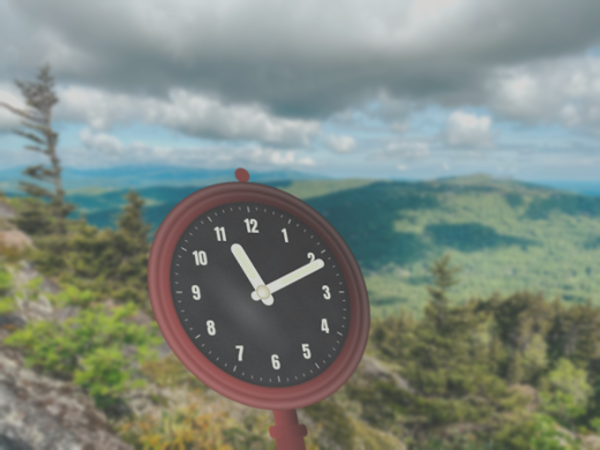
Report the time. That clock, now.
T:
11:11
